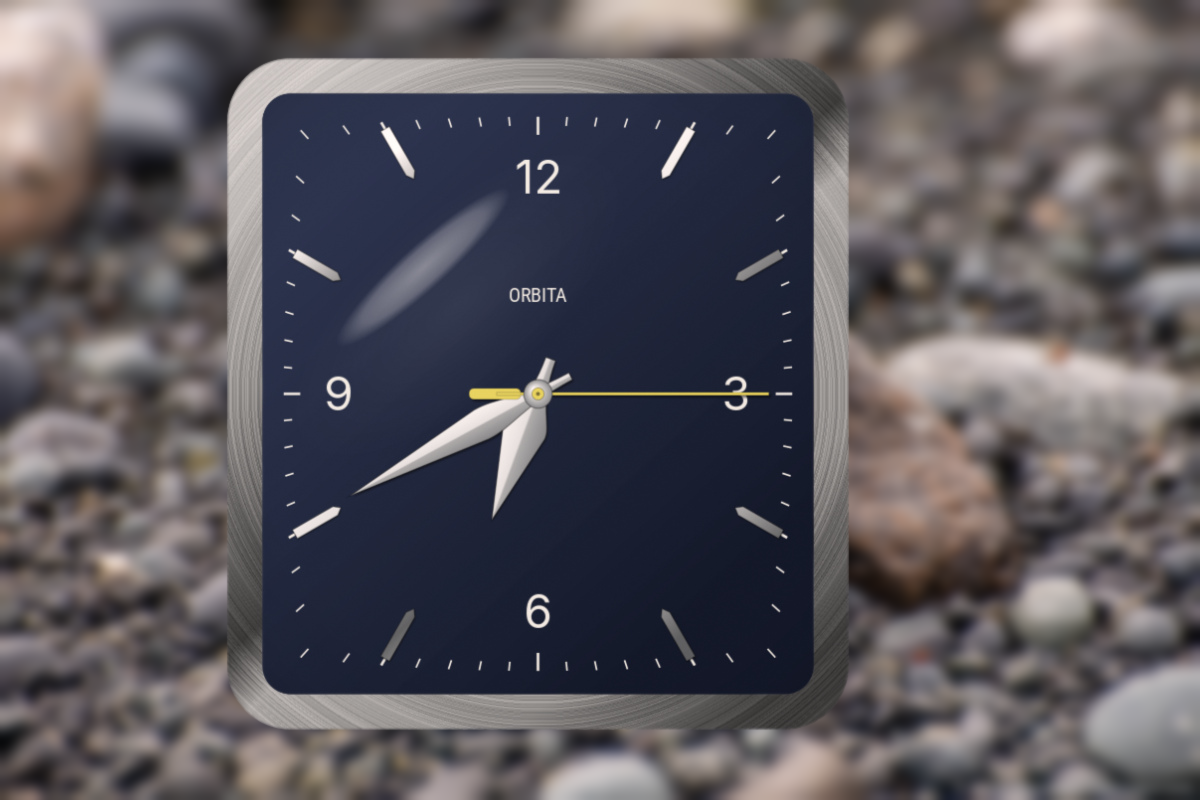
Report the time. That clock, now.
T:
6:40:15
